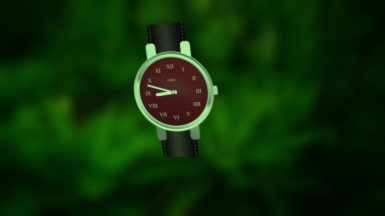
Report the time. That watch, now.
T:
8:48
